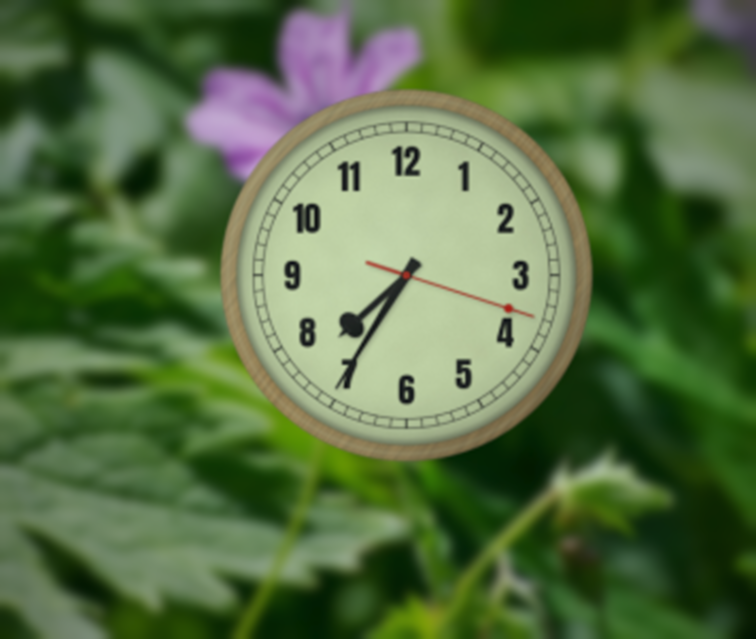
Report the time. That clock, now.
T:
7:35:18
